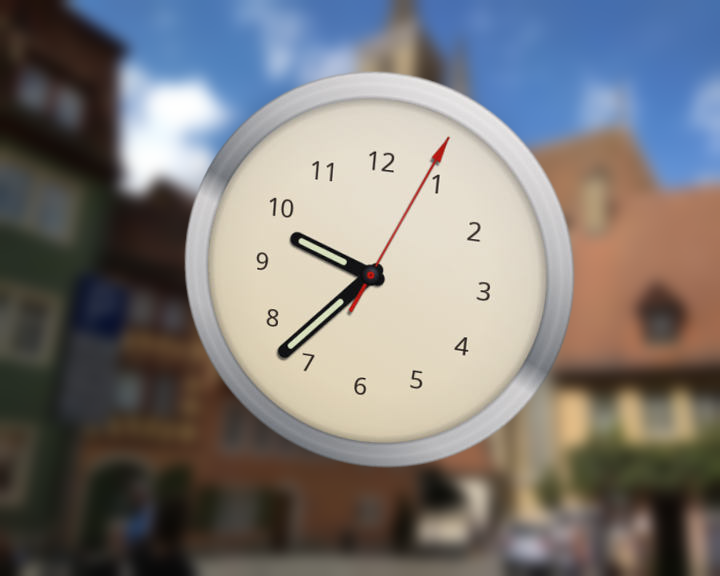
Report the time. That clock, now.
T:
9:37:04
